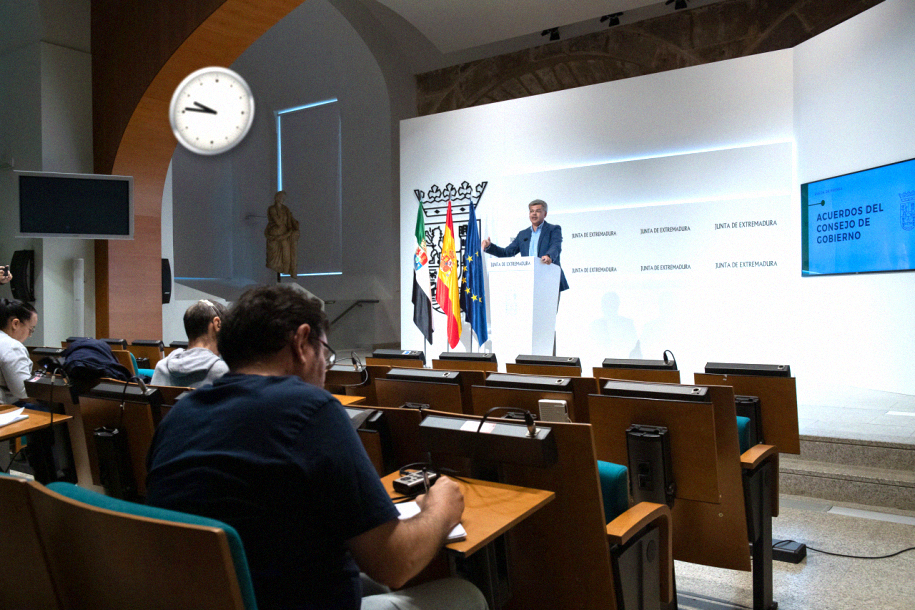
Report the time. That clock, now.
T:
9:46
